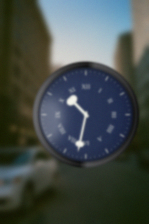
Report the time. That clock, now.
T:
10:32
